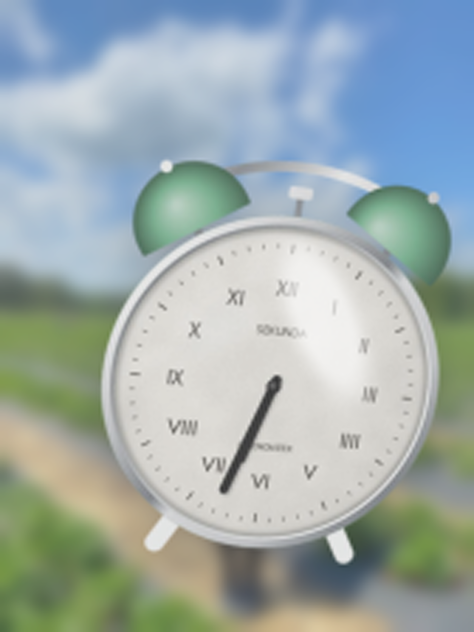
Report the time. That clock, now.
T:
6:33
